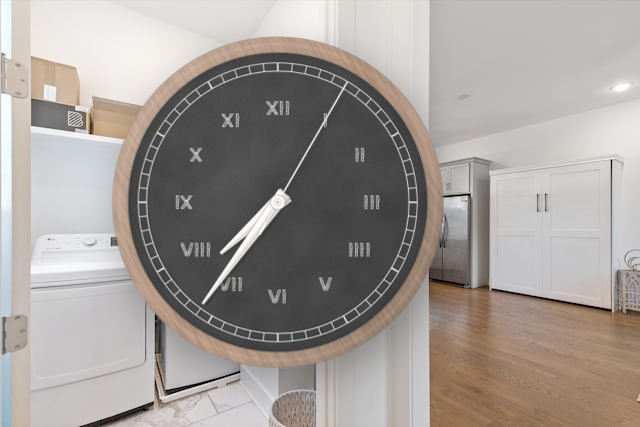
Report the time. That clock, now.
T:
7:36:05
